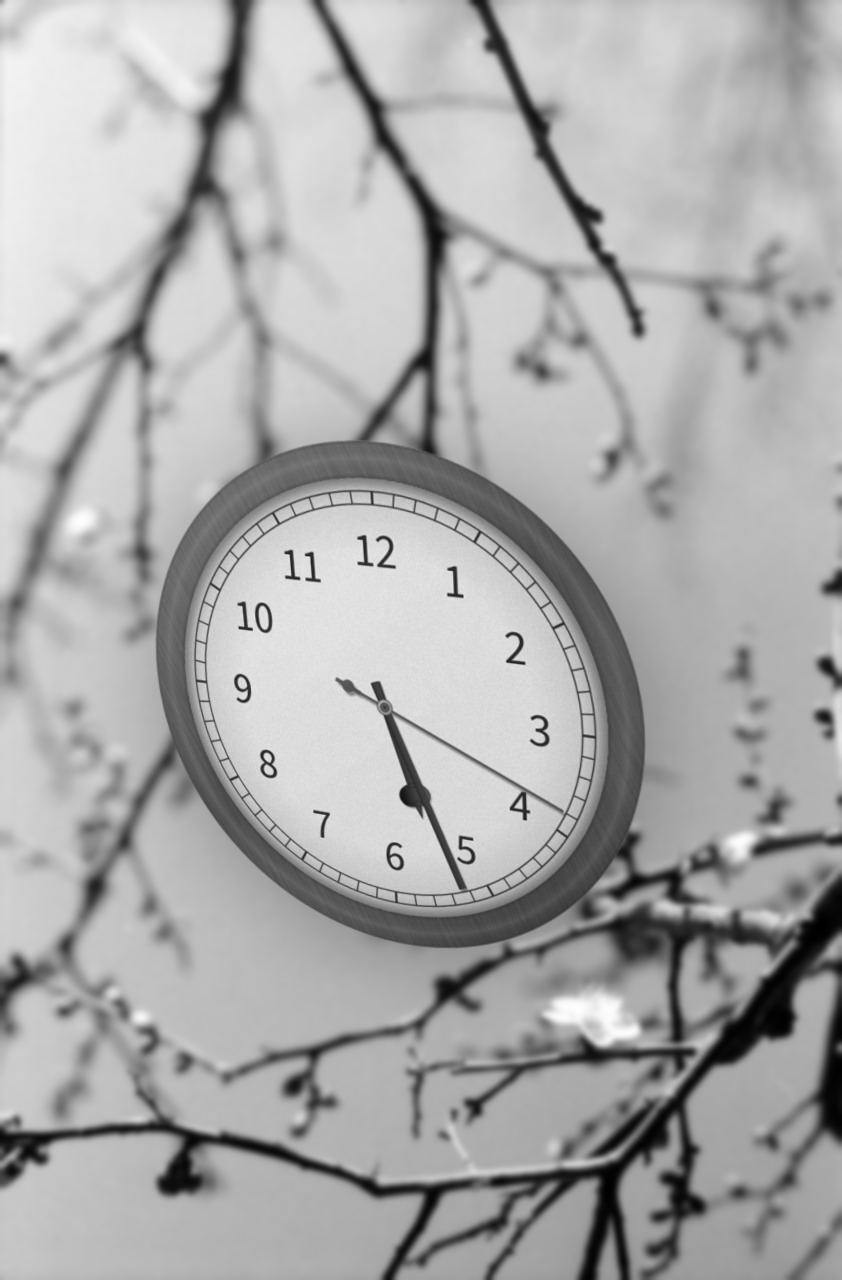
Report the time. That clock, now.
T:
5:26:19
